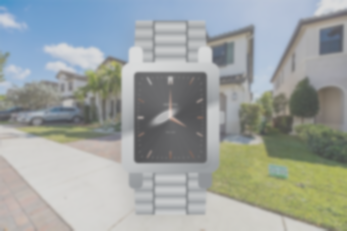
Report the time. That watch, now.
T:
4:00
